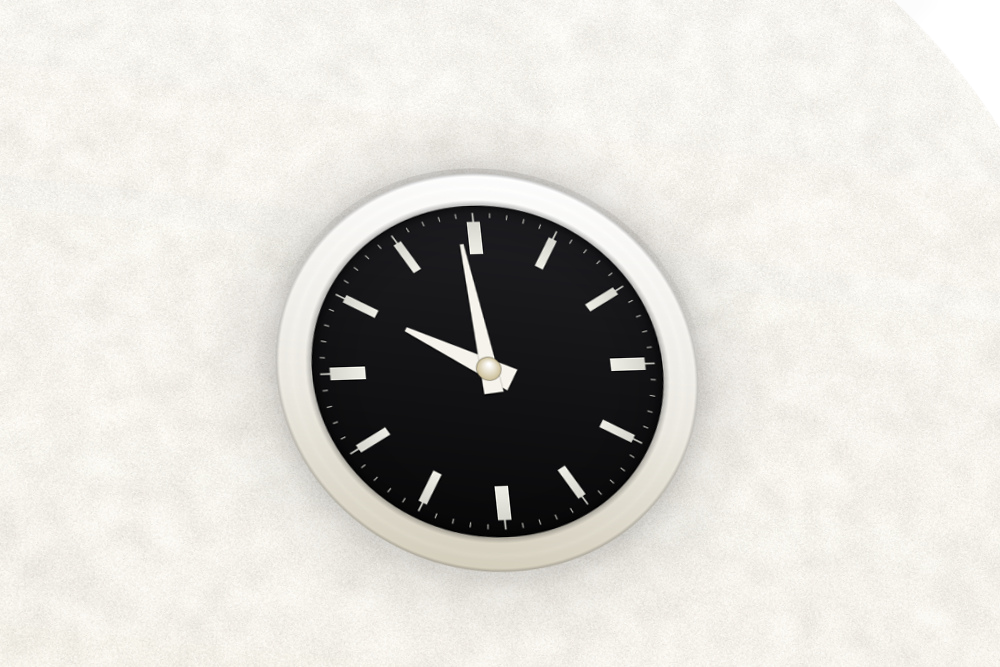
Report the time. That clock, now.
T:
9:59
